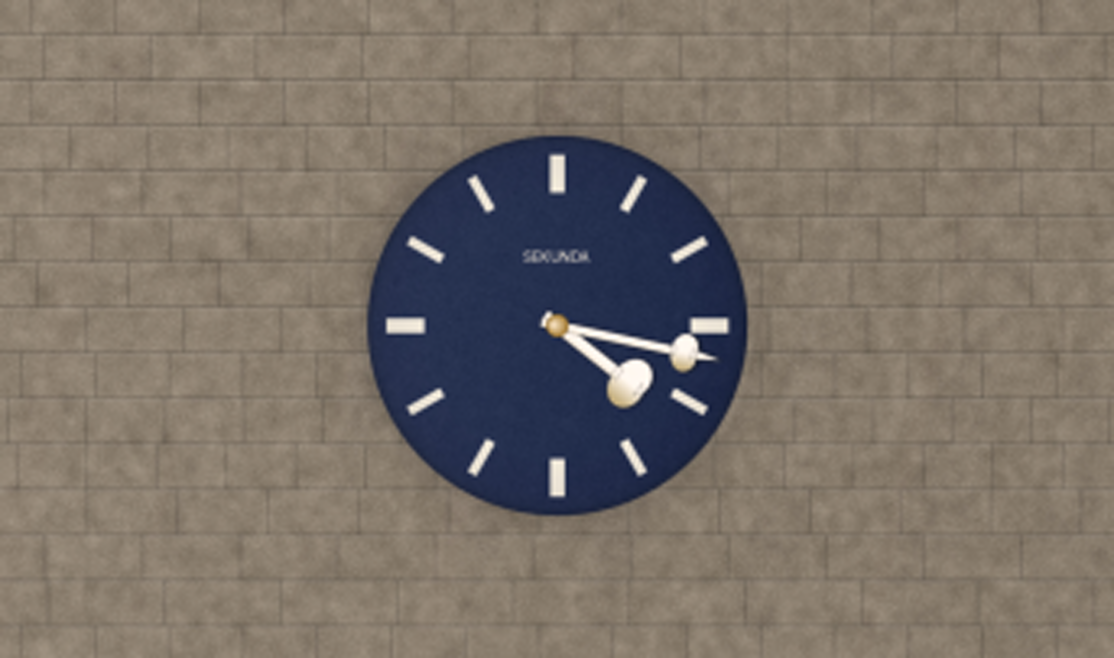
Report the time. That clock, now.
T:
4:17
